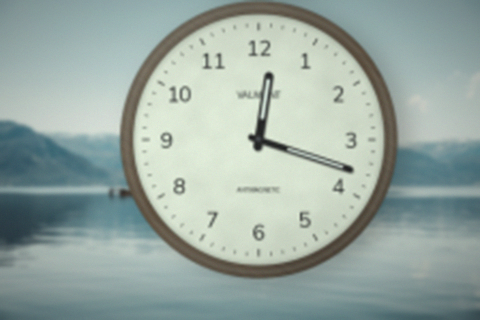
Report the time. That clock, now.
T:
12:18
